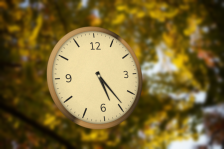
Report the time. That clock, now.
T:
5:24
